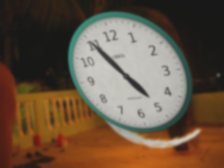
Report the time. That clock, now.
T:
4:55
